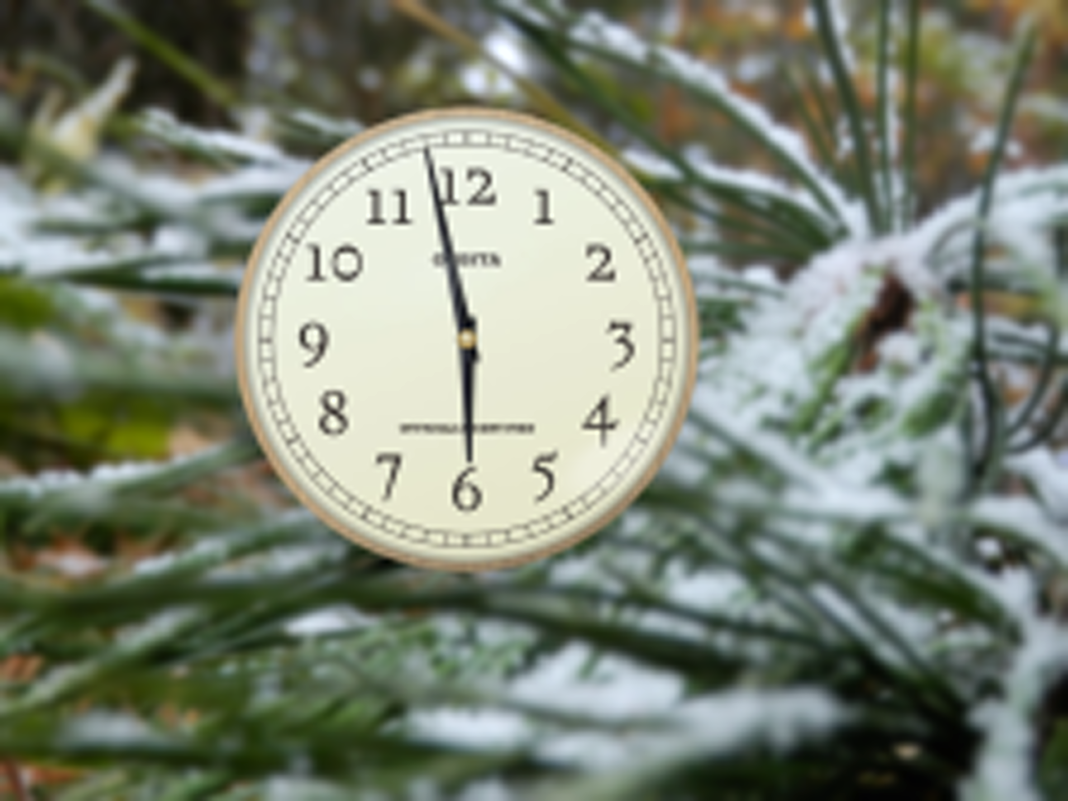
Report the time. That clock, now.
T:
5:58
